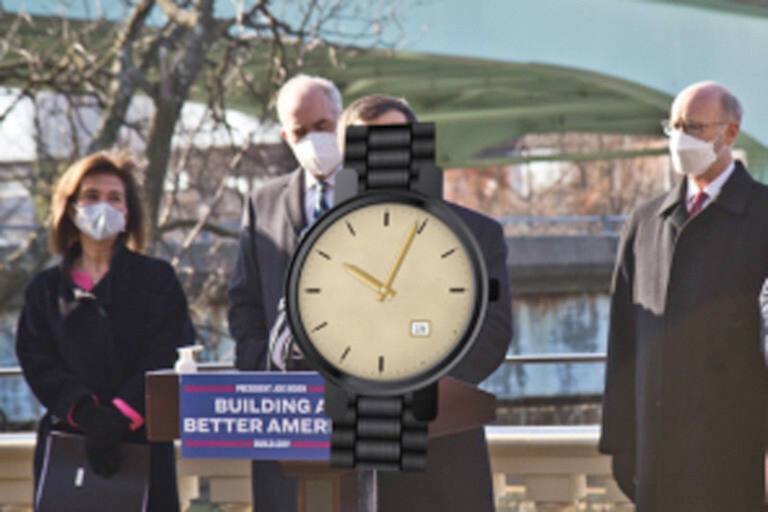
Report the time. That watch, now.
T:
10:04
